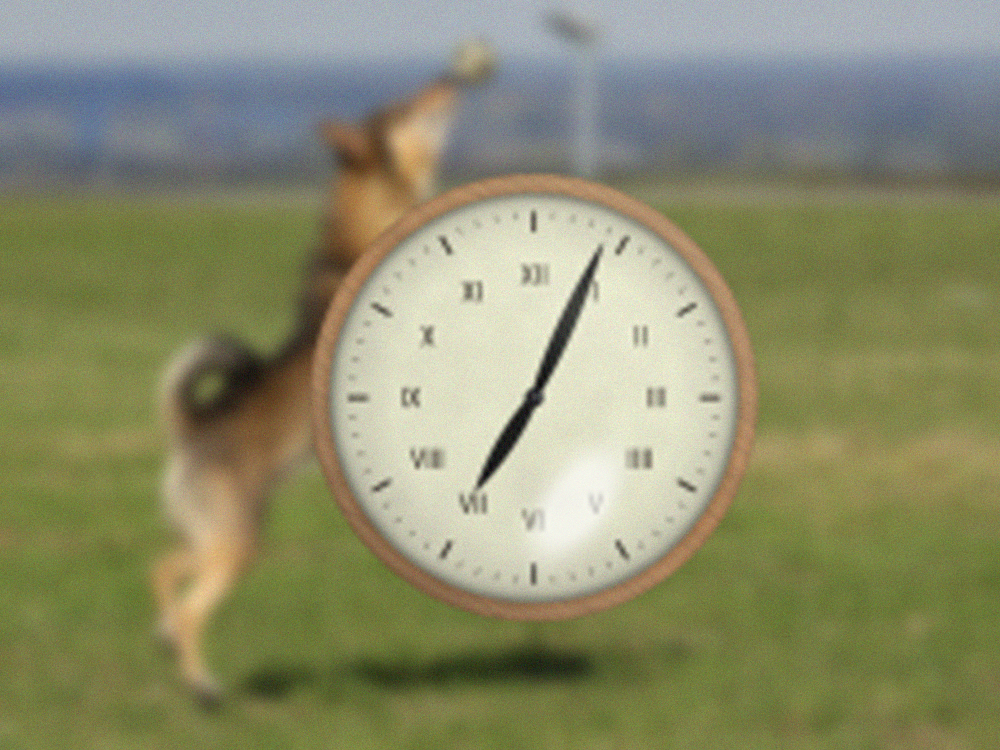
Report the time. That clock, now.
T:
7:04
